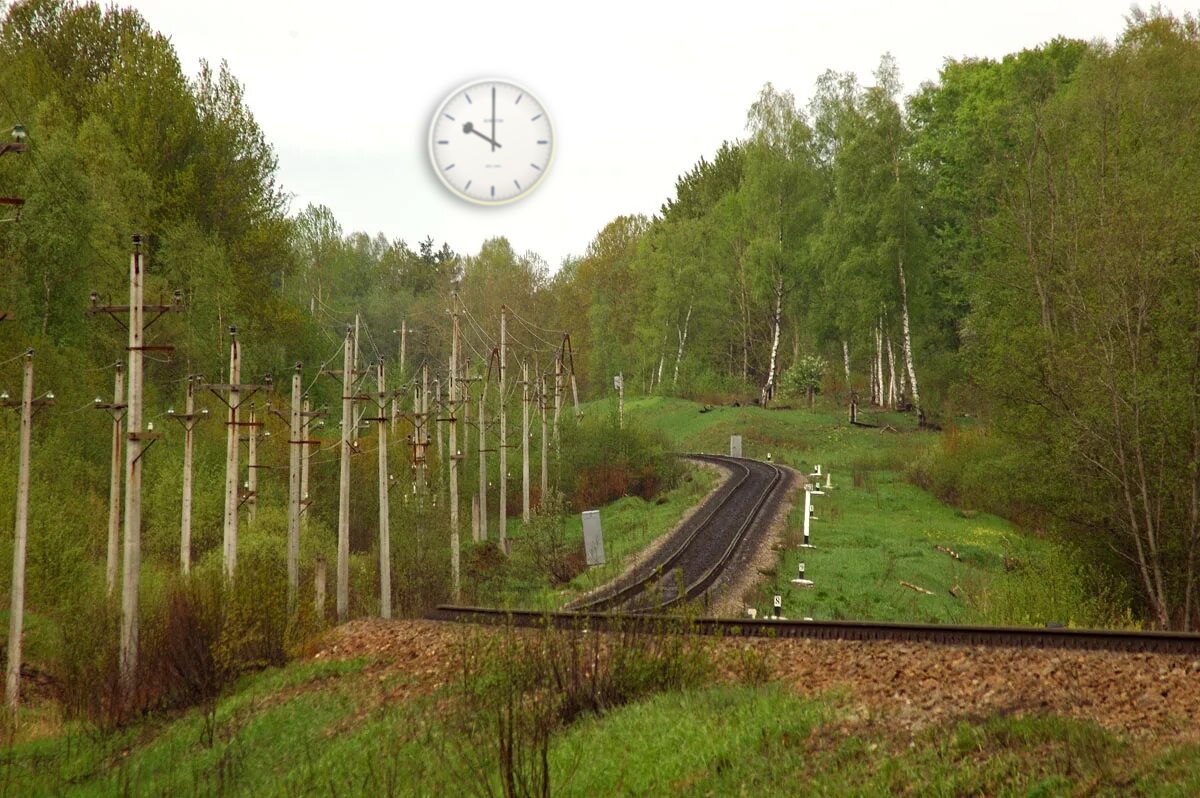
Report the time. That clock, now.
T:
10:00
